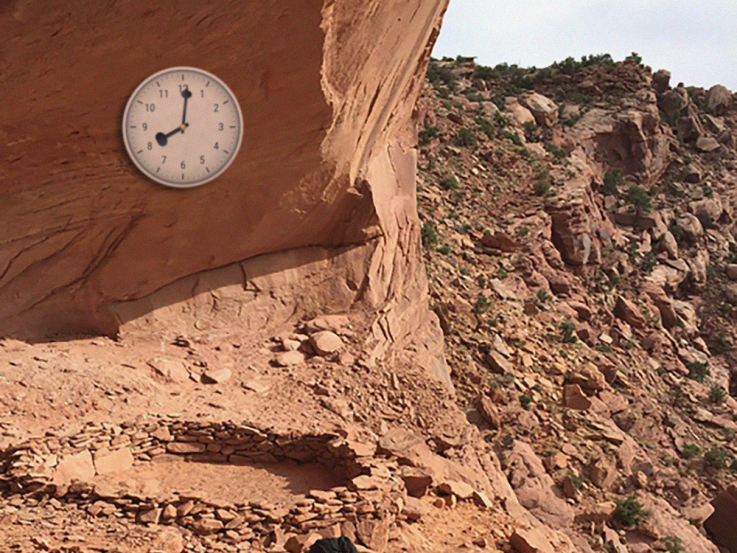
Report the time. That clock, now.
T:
8:01
